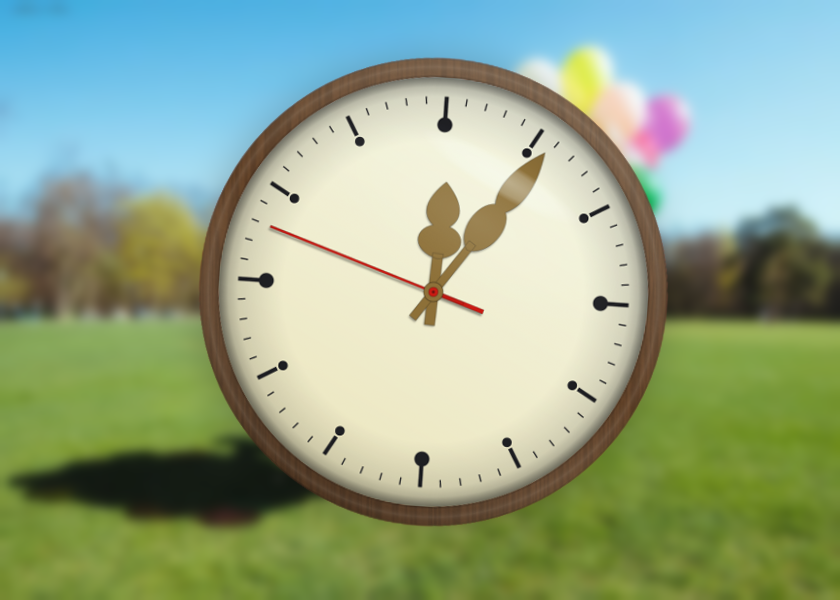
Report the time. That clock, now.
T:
12:05:48
